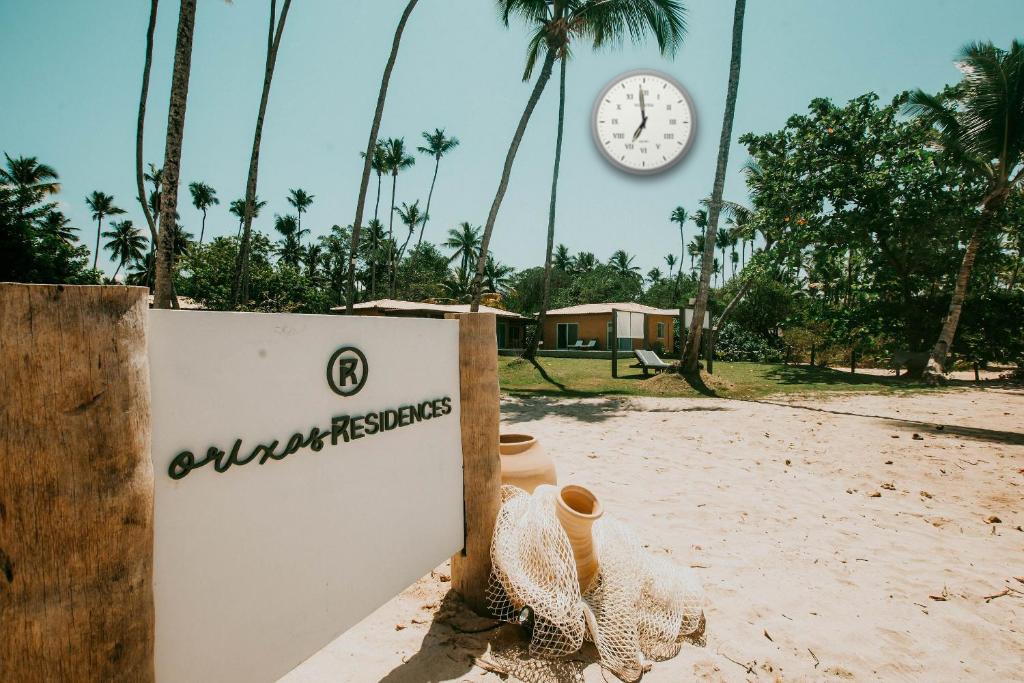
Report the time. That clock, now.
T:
6:59
